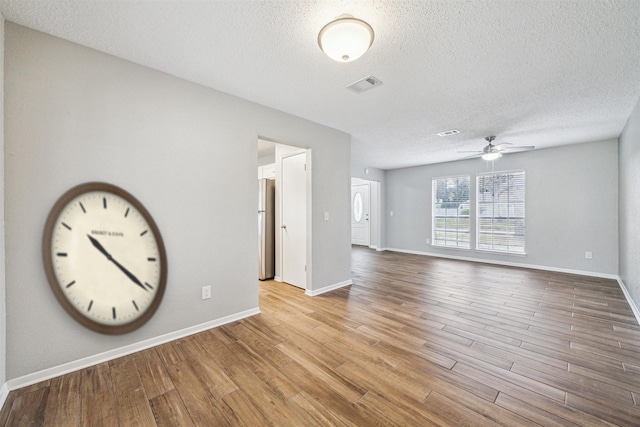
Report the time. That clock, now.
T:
10:21
